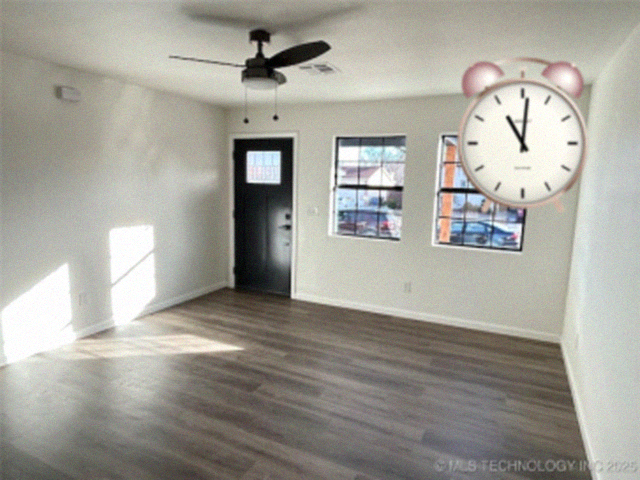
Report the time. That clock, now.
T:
11:01
